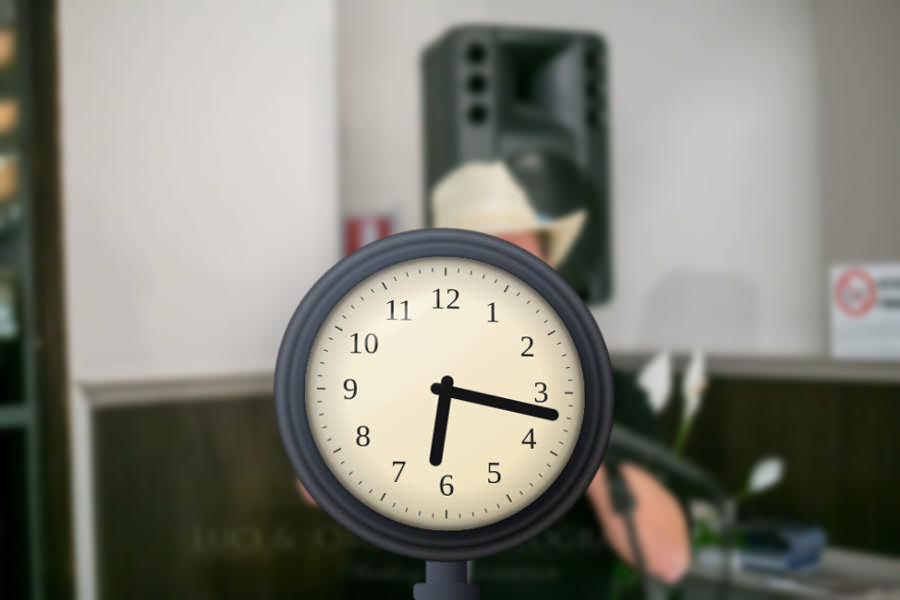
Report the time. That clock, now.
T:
6:17
